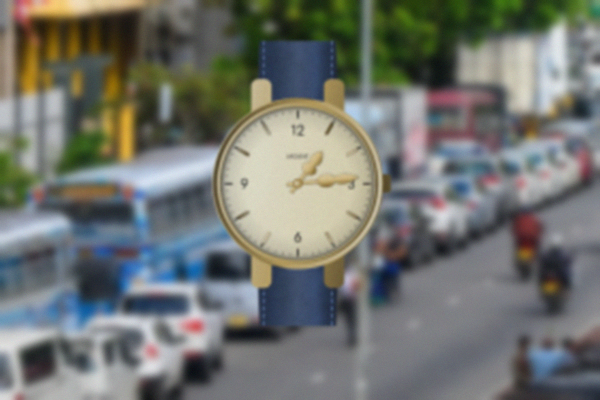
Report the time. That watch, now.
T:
1:14
